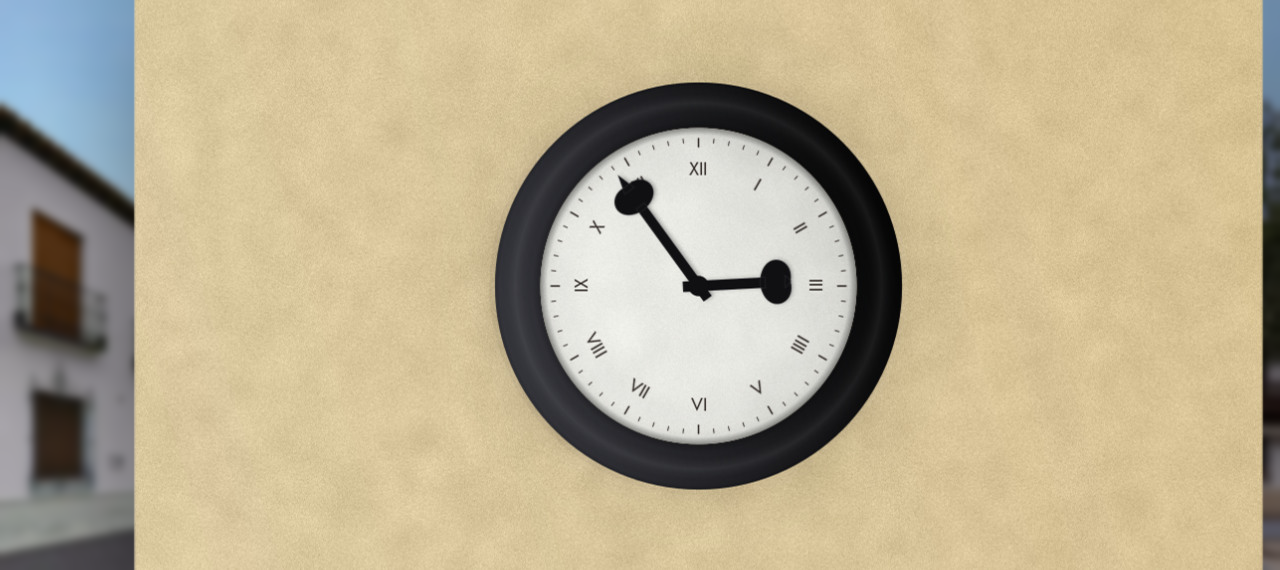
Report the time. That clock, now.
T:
2:54
